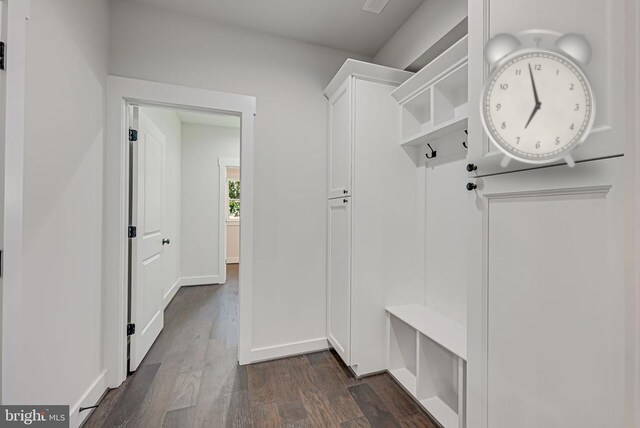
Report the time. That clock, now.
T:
6:58
